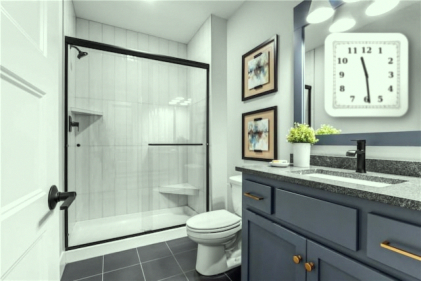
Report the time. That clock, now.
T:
11:29
